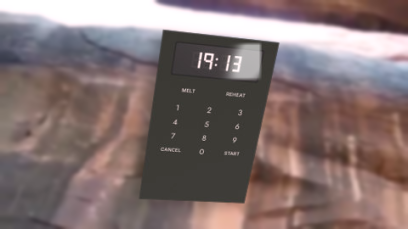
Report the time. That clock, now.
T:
19:13
